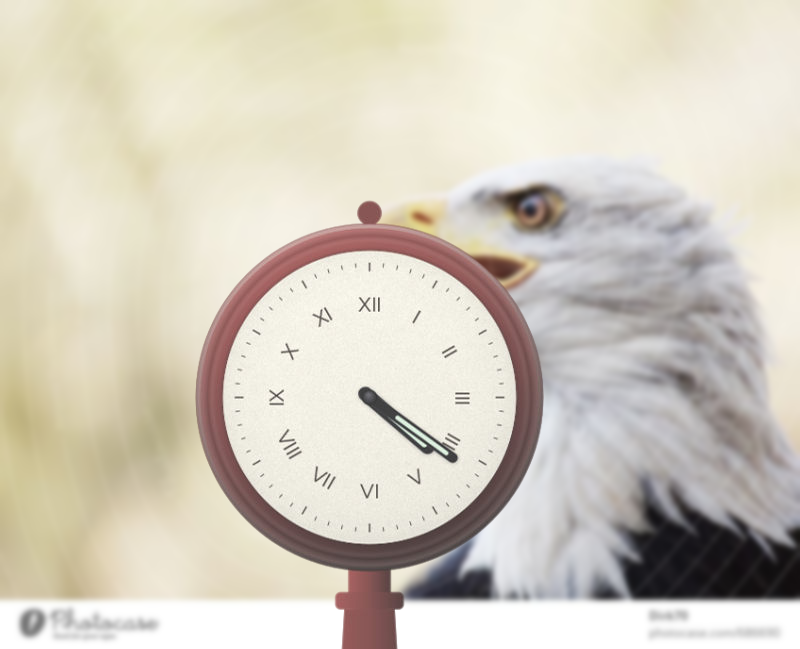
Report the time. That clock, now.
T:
4:21
